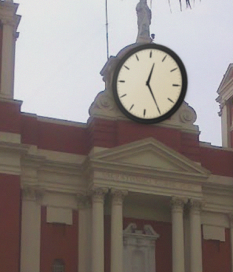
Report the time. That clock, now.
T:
12:25
